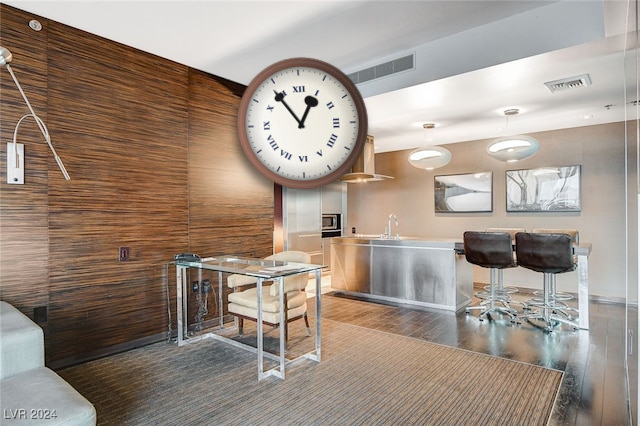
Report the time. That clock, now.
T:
12:54
